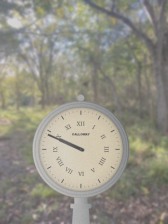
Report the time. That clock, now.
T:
9:49
